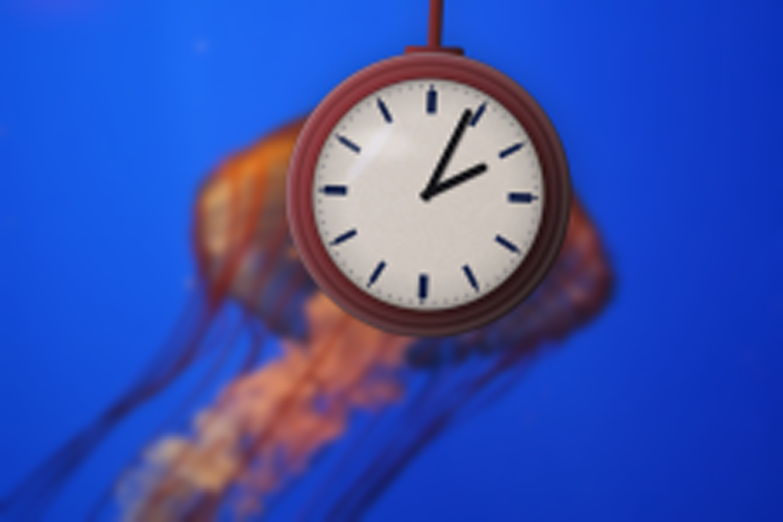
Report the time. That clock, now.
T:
2:04
